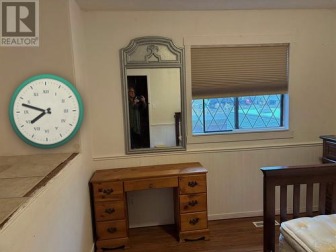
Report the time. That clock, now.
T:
7:48
